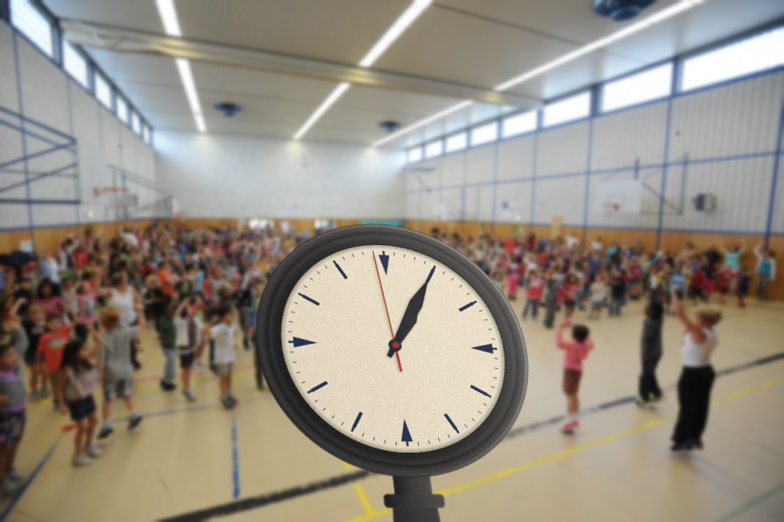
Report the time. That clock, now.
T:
1:04:59
